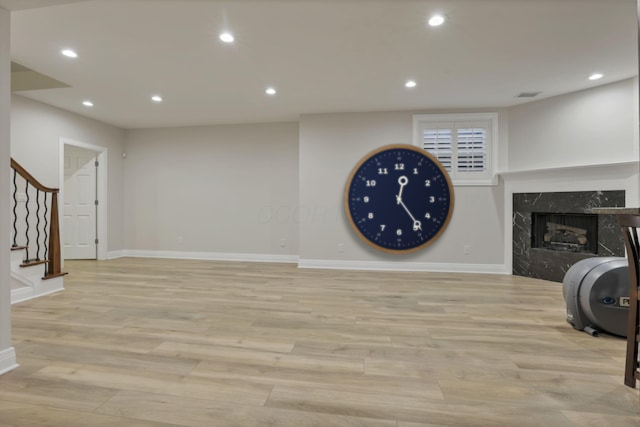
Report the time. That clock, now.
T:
12:24
